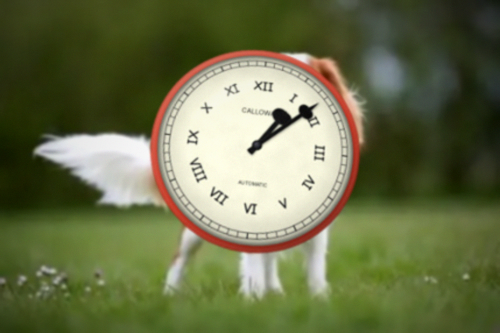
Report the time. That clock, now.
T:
1:08
